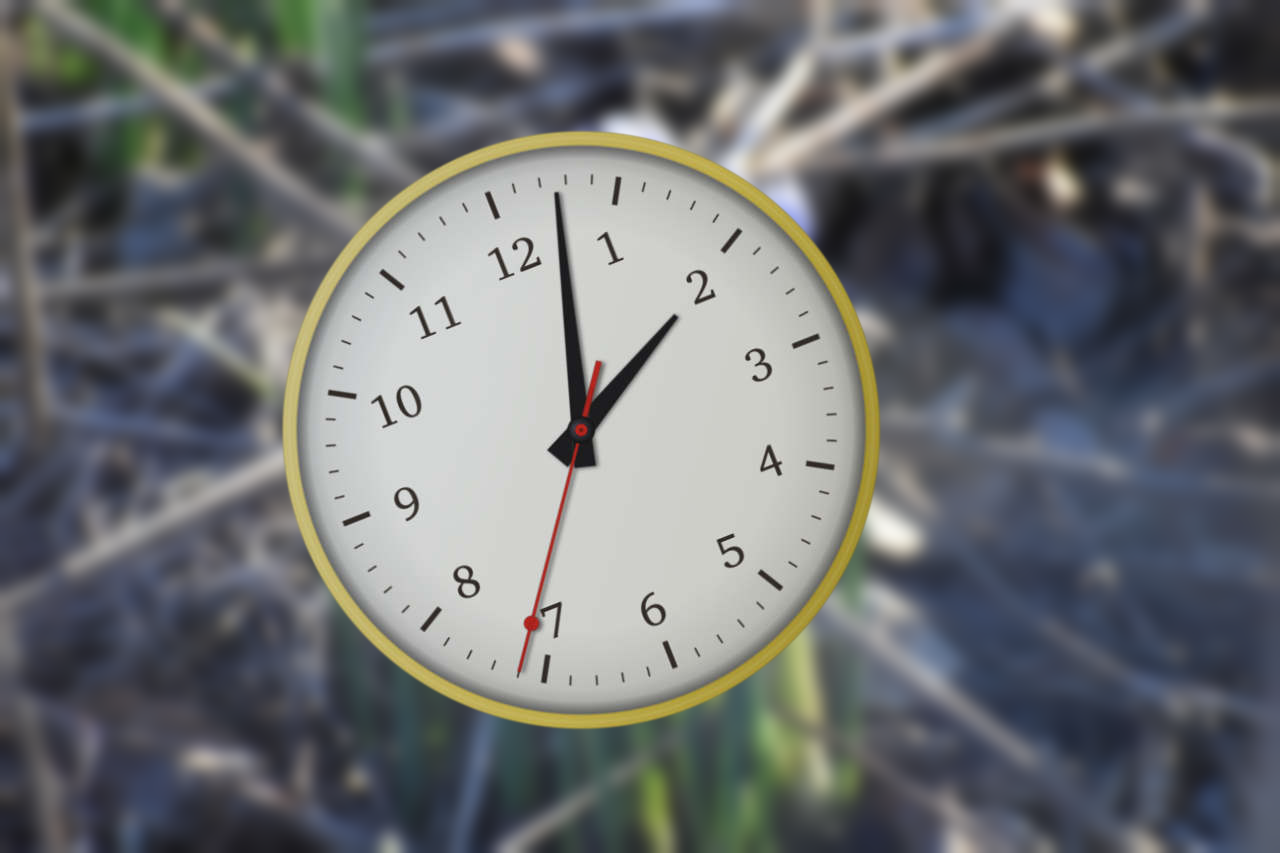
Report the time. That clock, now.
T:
2:02:36
